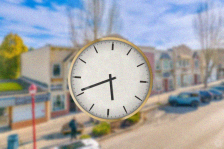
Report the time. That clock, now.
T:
5:41
